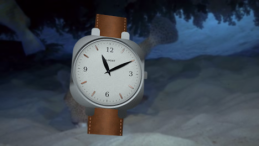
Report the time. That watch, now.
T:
11:10
